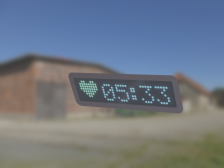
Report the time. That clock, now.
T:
5:33
